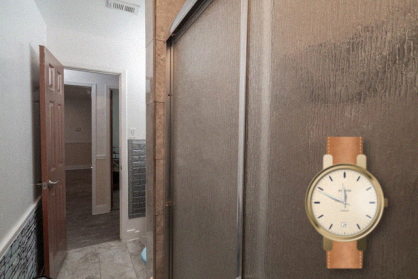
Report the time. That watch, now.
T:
11:49
